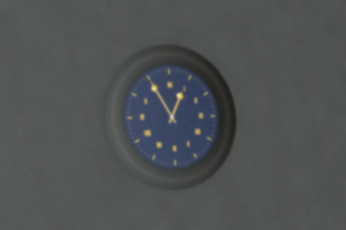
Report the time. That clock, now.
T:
12:55
